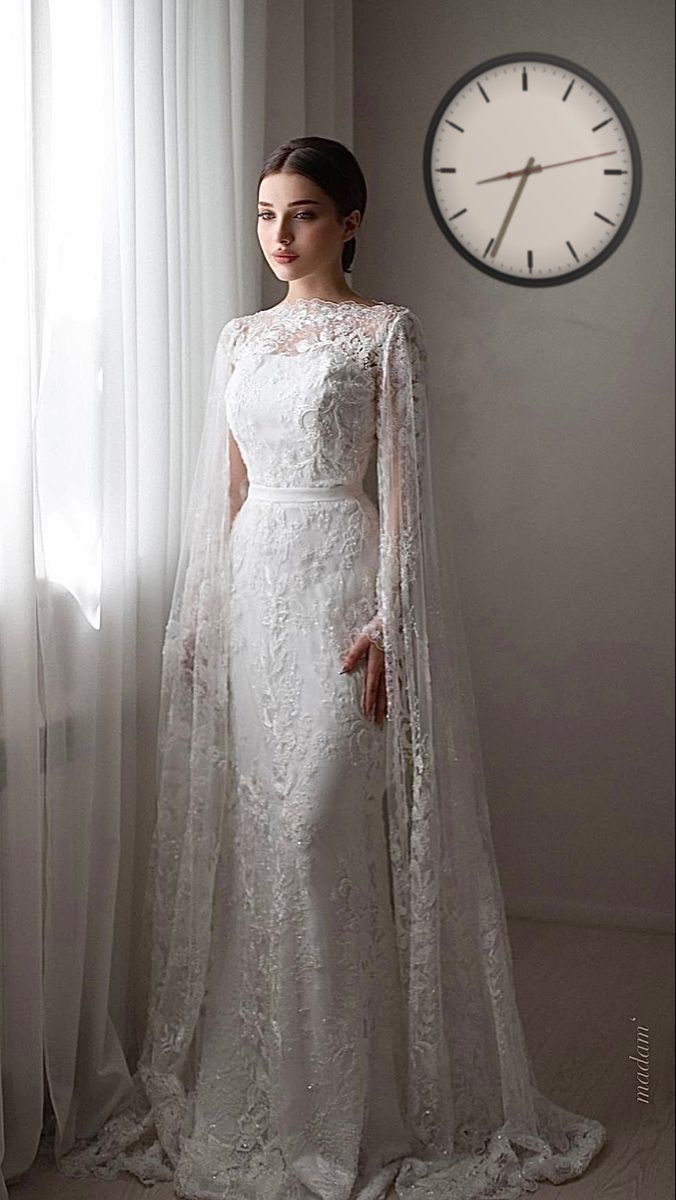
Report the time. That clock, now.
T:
8:34:13
